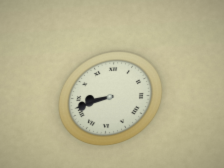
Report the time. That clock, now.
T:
8:42
